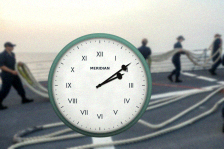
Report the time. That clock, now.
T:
2:09
